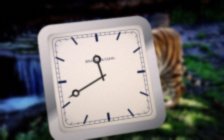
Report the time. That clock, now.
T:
11:41
